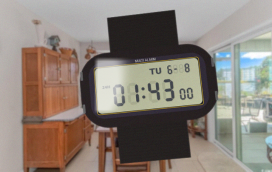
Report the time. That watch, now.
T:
1:43:00
